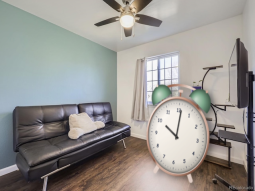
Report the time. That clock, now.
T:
10:01
